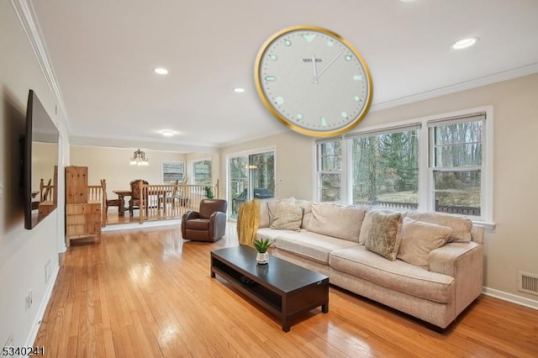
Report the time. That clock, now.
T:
12:08
